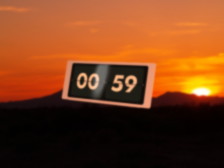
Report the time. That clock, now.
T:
0:59
